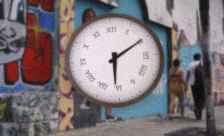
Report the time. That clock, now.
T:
6:10
